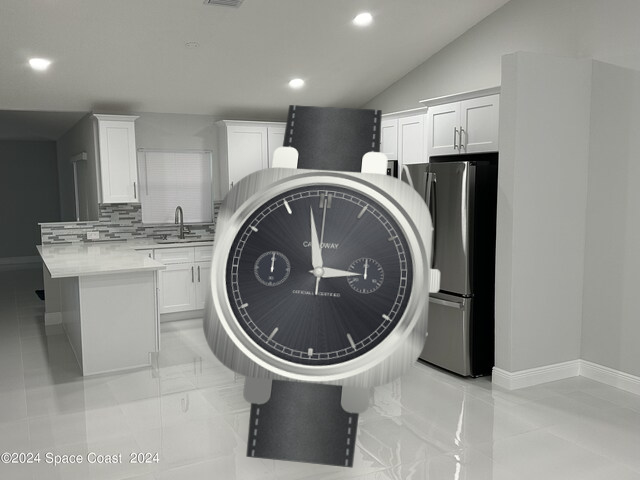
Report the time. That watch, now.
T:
2:58
